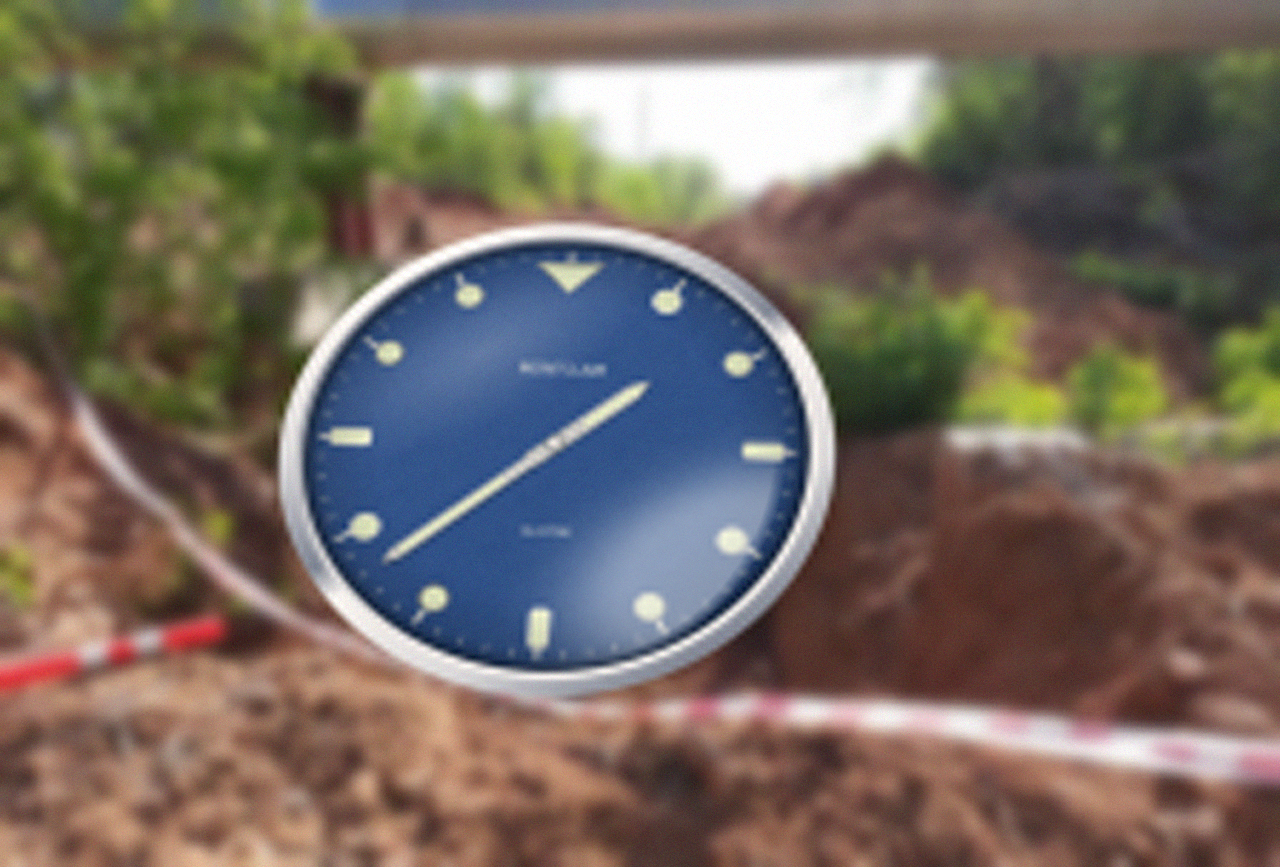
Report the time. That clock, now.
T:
1:38
